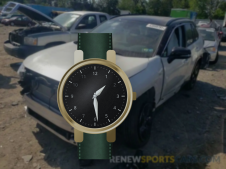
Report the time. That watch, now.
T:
1:29
